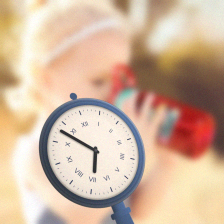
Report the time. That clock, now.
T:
6:53
